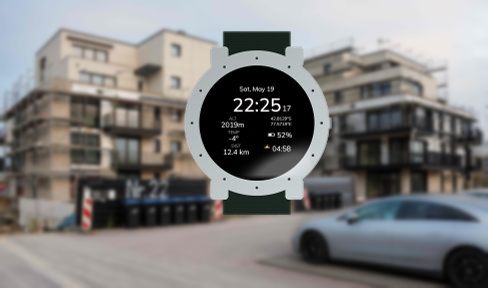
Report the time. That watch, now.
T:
22:25:17
